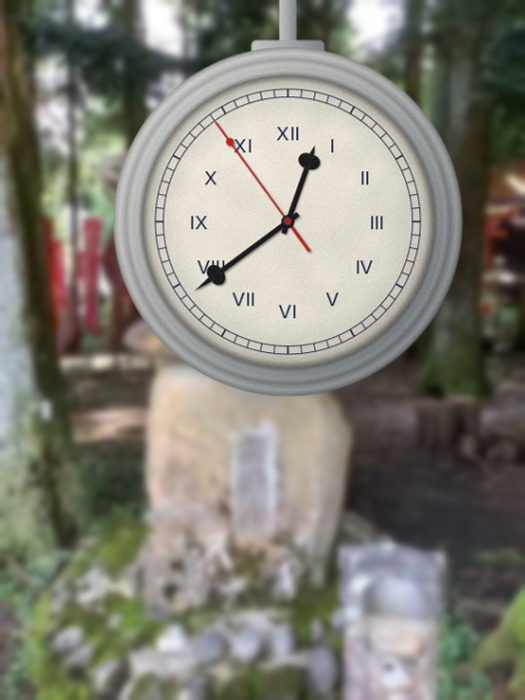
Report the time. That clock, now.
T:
12:38:54
